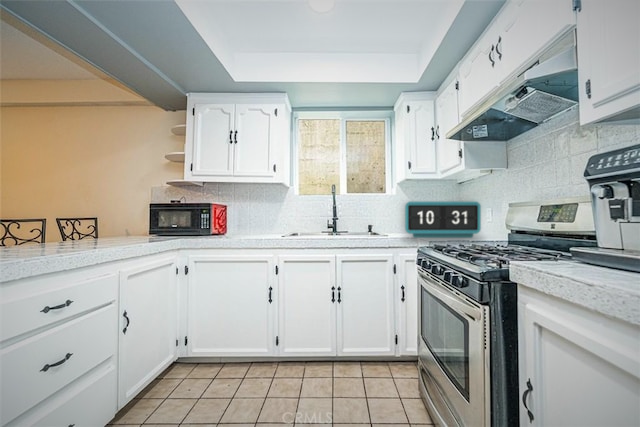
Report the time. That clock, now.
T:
10:31
